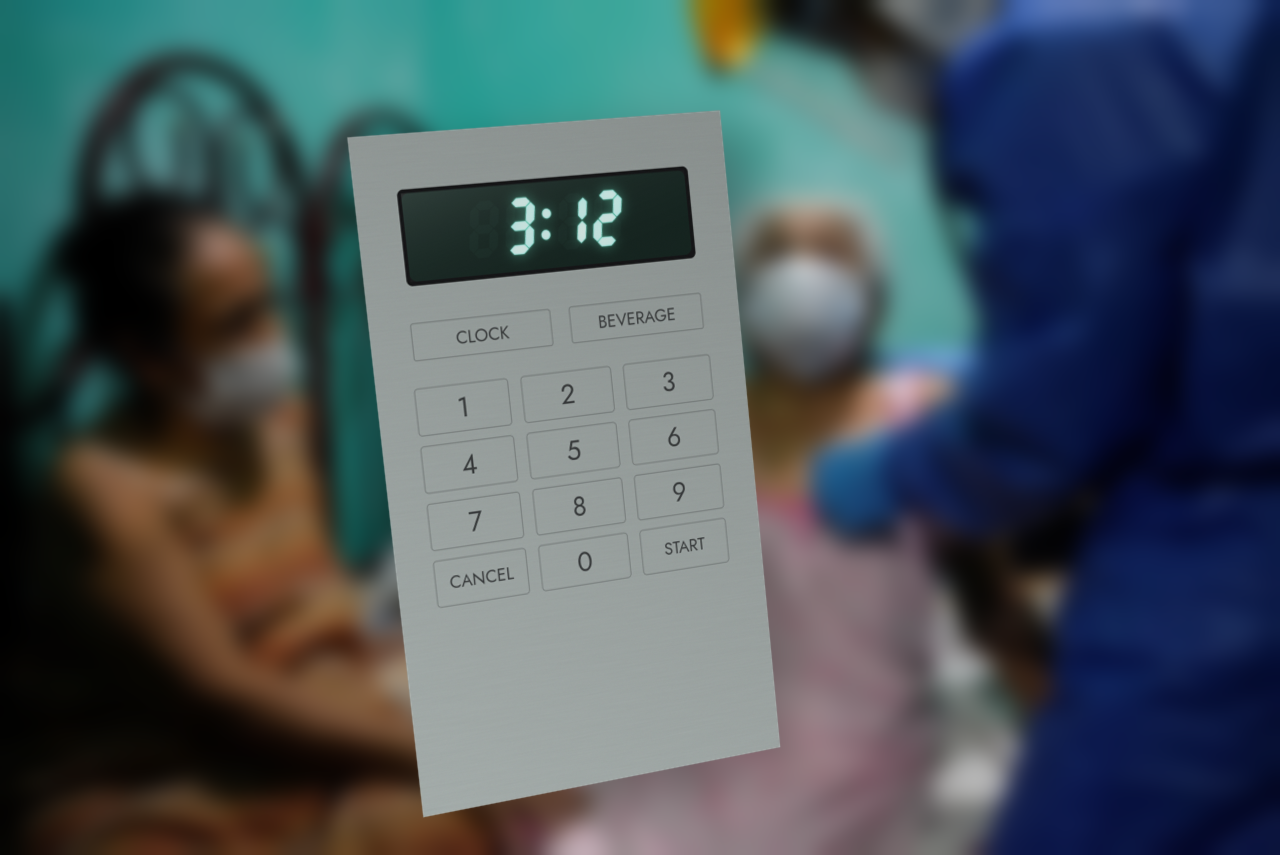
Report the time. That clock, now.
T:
3:12
